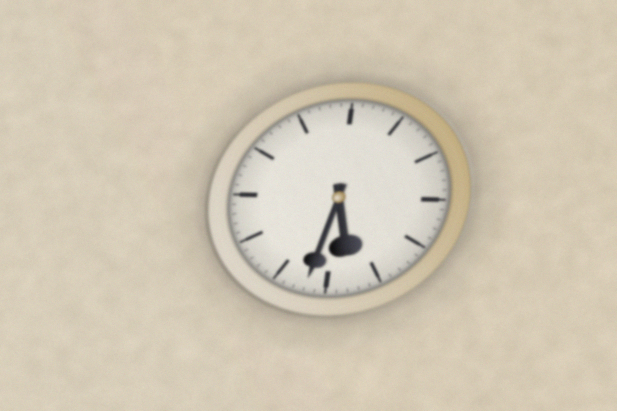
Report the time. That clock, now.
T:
5:32
